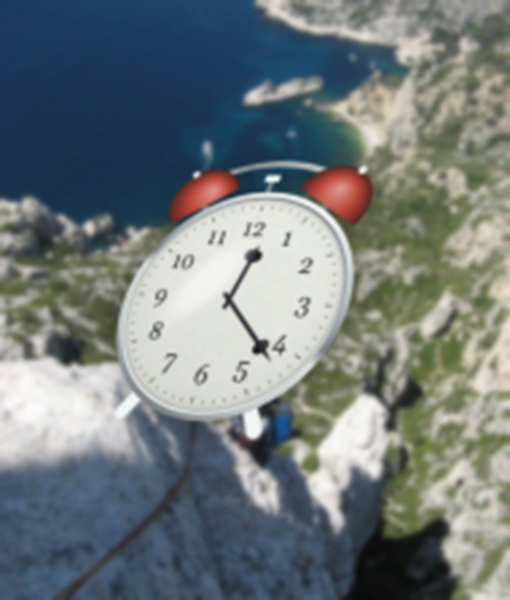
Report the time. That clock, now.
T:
12:22
